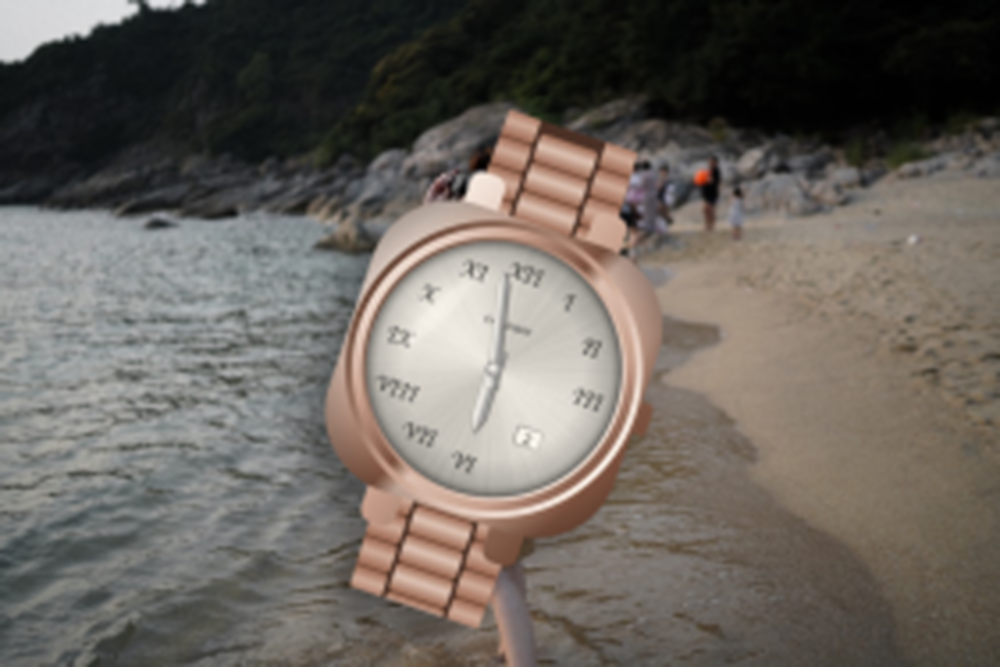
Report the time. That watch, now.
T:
5:58
